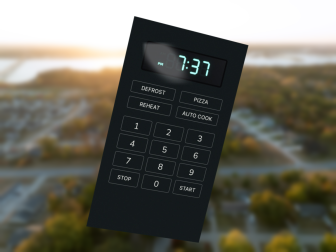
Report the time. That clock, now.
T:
7:37
